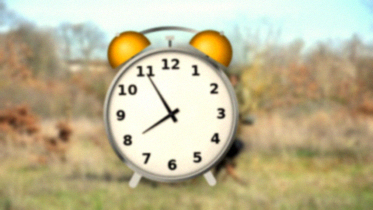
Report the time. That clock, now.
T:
7:55
